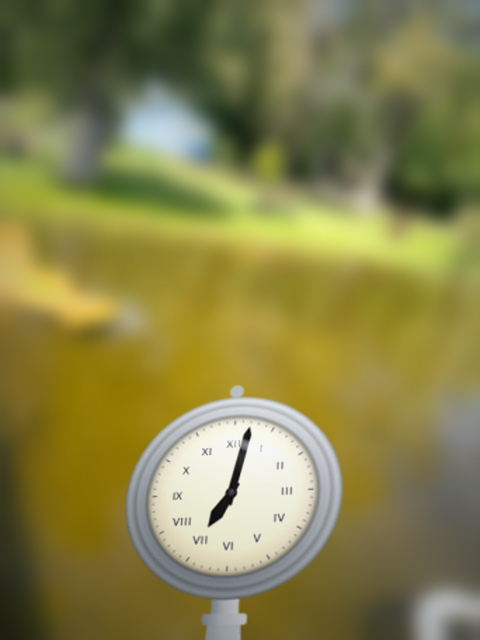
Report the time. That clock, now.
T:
7:02
